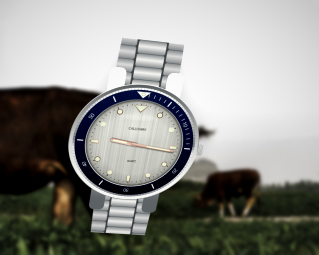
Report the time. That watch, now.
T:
9:16
